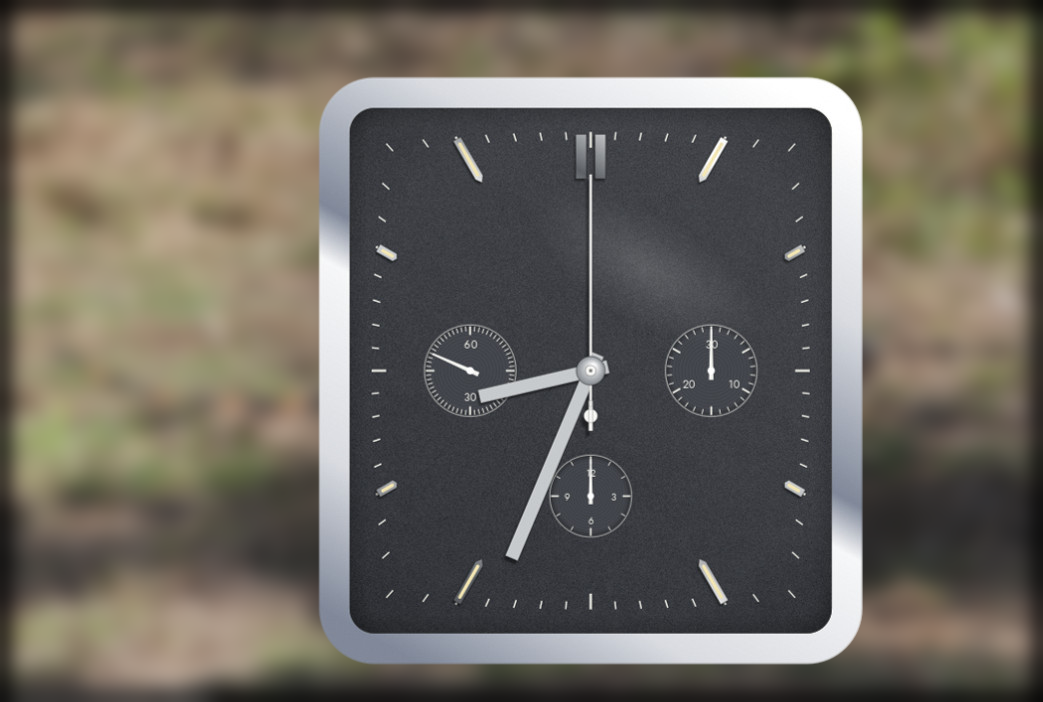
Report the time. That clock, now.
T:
8:33:49
